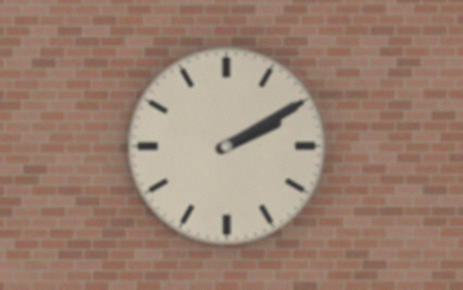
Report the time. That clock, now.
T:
2:10
